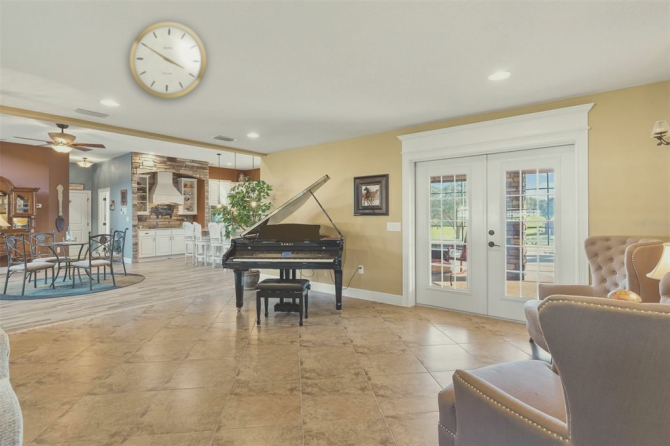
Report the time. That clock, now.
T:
3:50
